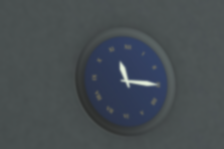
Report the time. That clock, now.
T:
11:15
